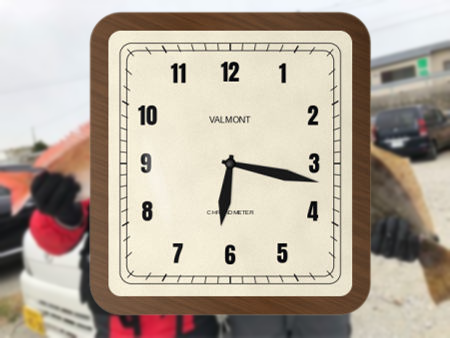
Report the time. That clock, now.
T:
6:17
